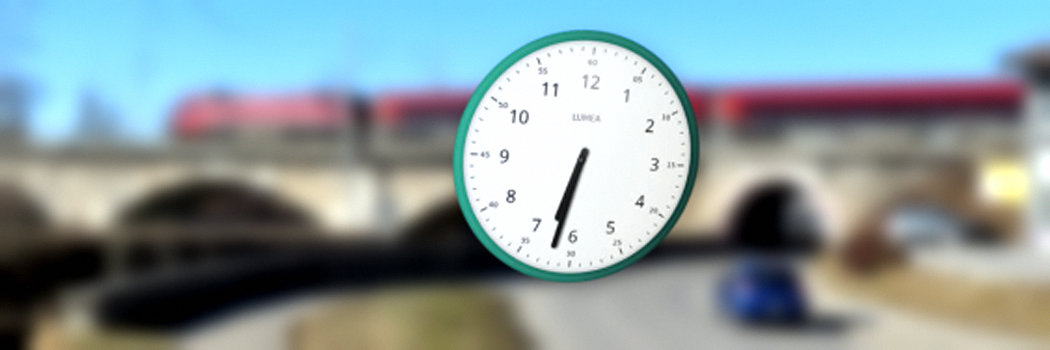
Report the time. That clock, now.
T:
6:32
